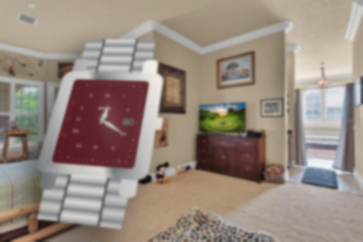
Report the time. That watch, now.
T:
12:20
